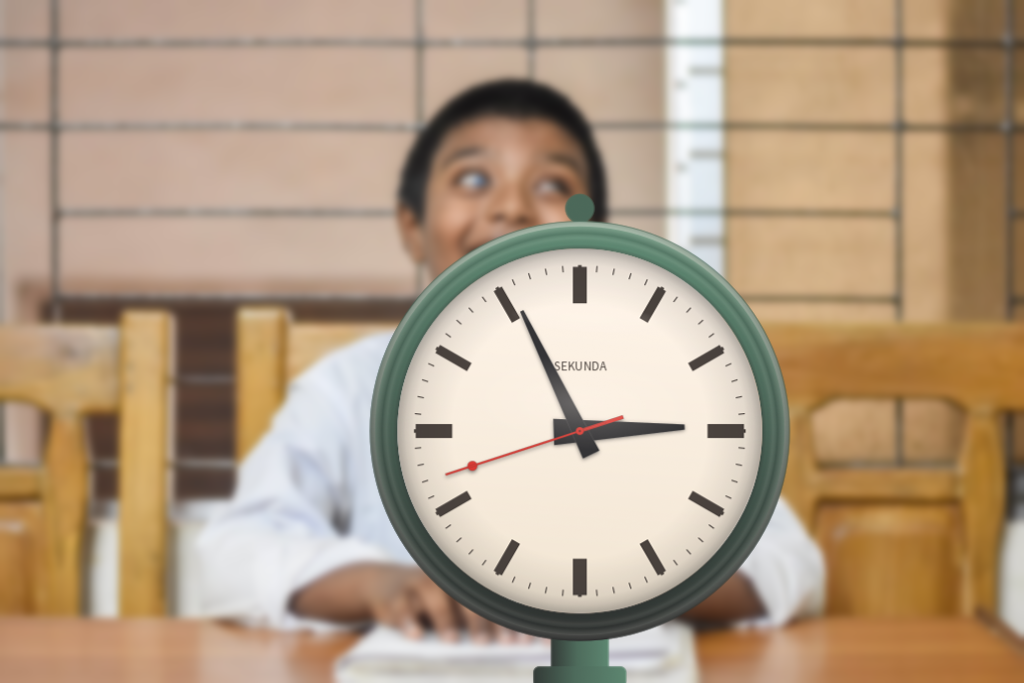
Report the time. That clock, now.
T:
2:55:42
